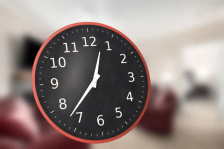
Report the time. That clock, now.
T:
12:37
